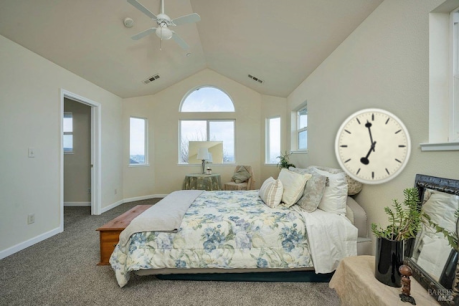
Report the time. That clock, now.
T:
6:58
